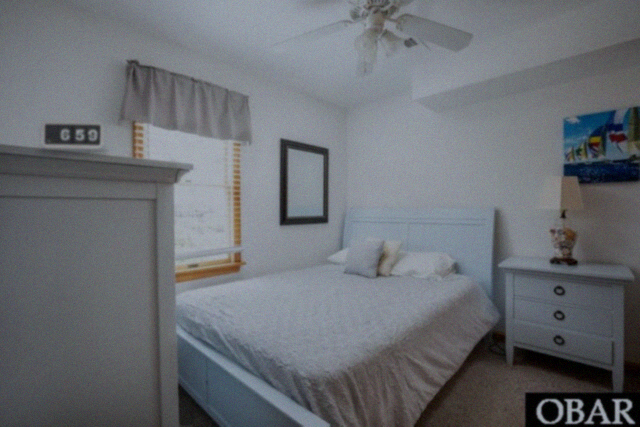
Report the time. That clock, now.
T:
6:59
